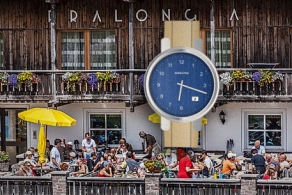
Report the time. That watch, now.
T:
6:18
